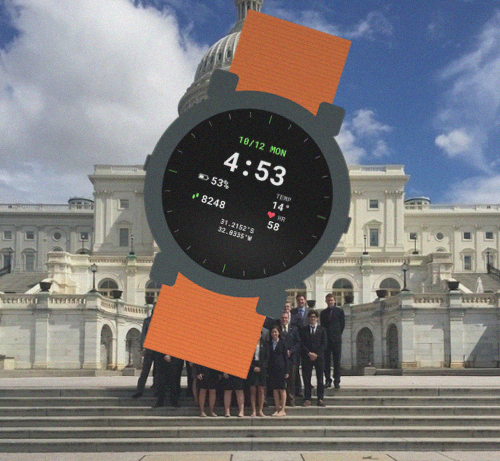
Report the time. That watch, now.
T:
4:53
